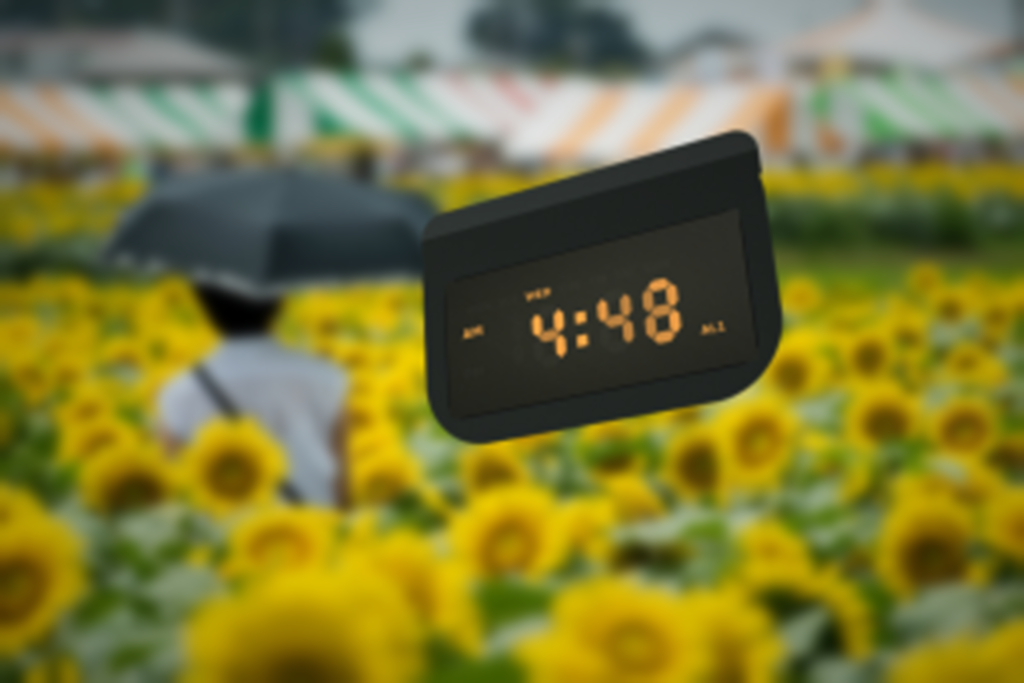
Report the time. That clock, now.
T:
4:48
